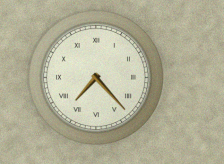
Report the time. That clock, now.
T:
7:23
